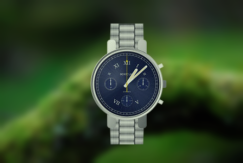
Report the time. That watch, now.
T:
1:08
